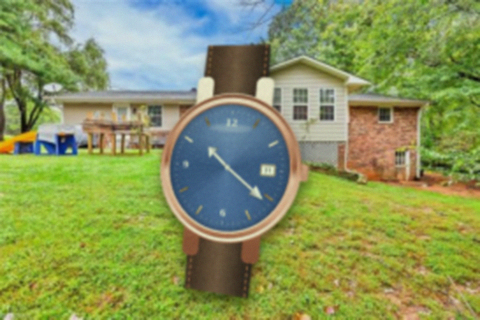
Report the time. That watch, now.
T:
10:21
